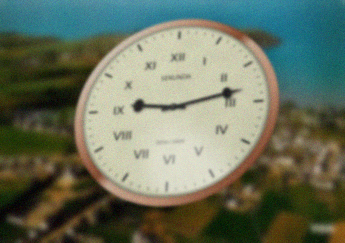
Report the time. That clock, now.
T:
9:13
